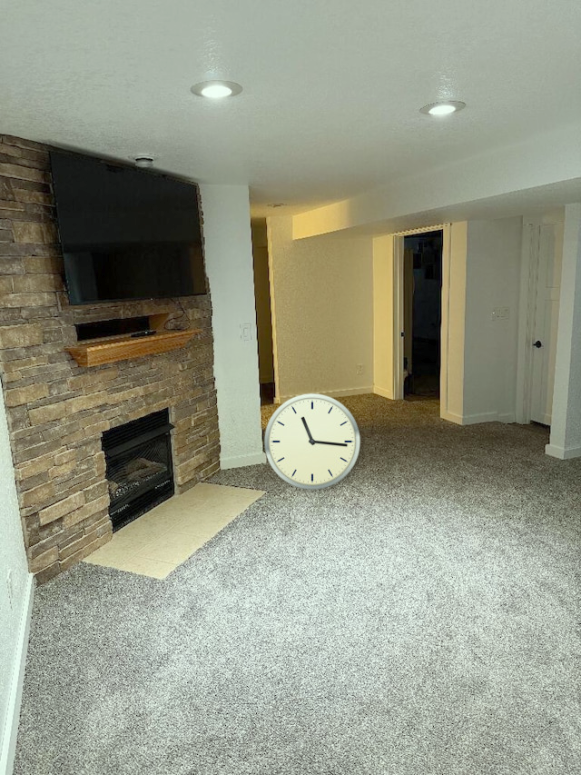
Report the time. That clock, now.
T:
11:16
